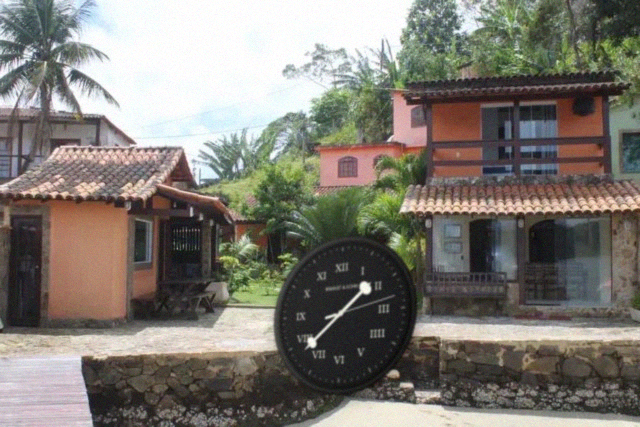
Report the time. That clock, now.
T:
1:38:13
